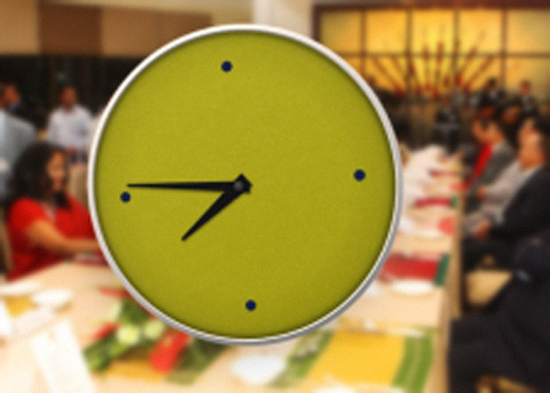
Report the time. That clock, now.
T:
7:46
